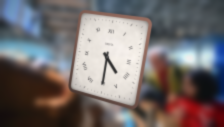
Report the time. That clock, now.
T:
4:30
